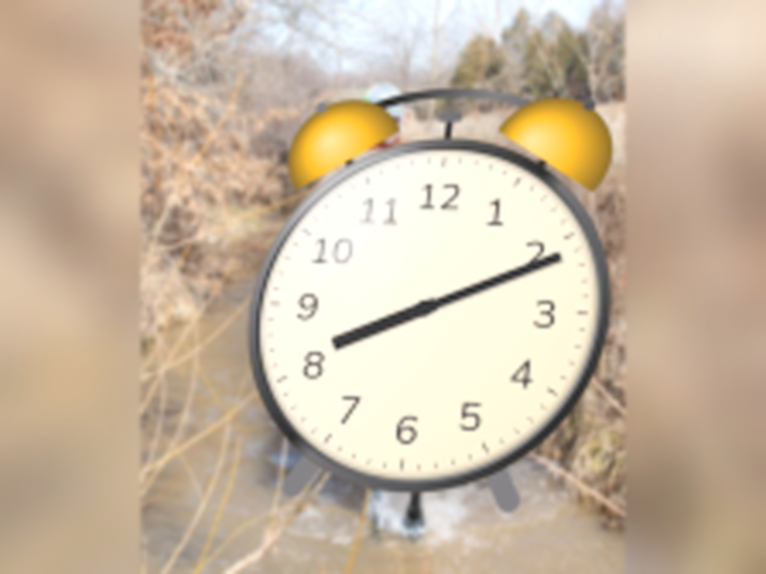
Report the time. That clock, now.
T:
8:11
